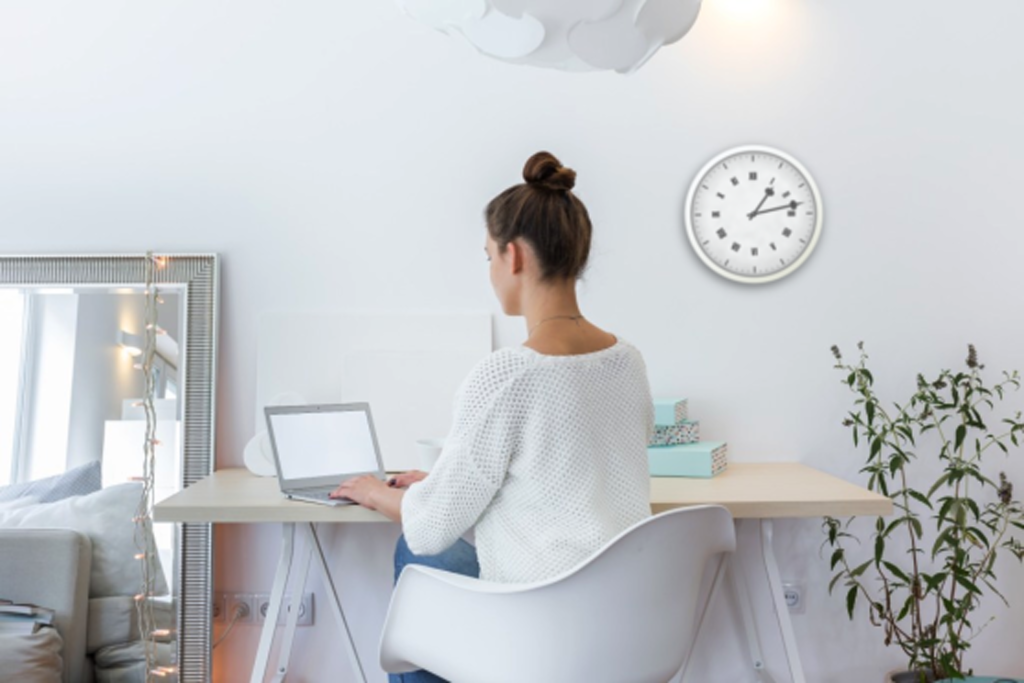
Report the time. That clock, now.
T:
1:13
